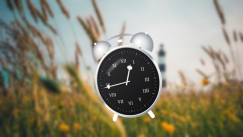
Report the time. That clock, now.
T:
12:44
